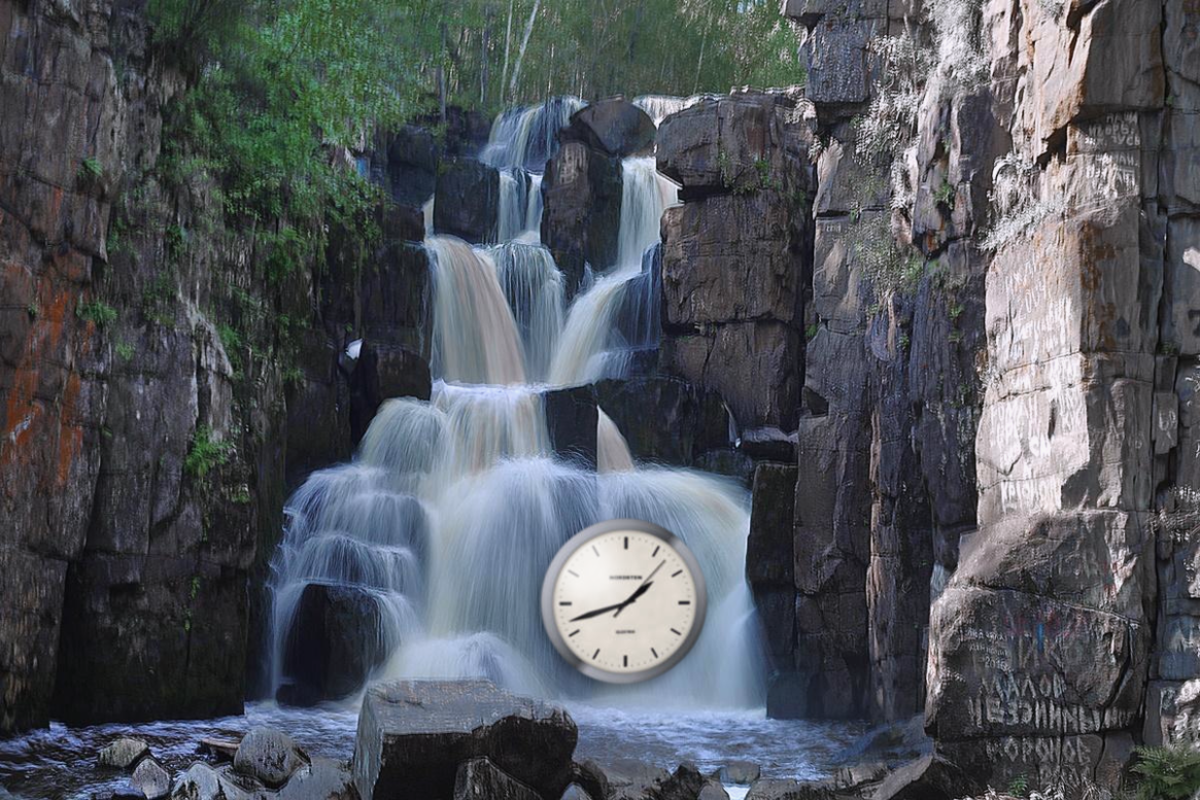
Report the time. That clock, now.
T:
1:42:07
